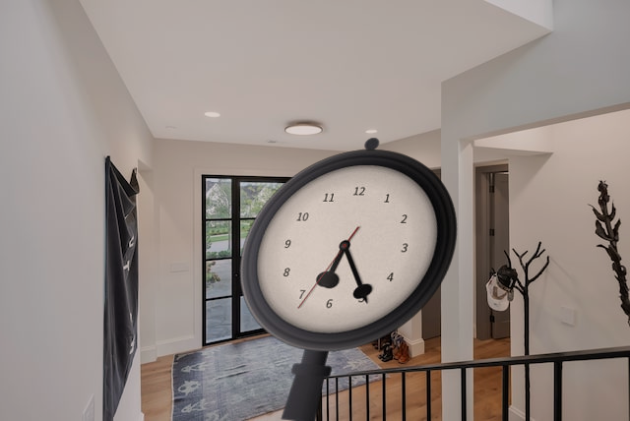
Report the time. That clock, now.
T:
6:24:34
